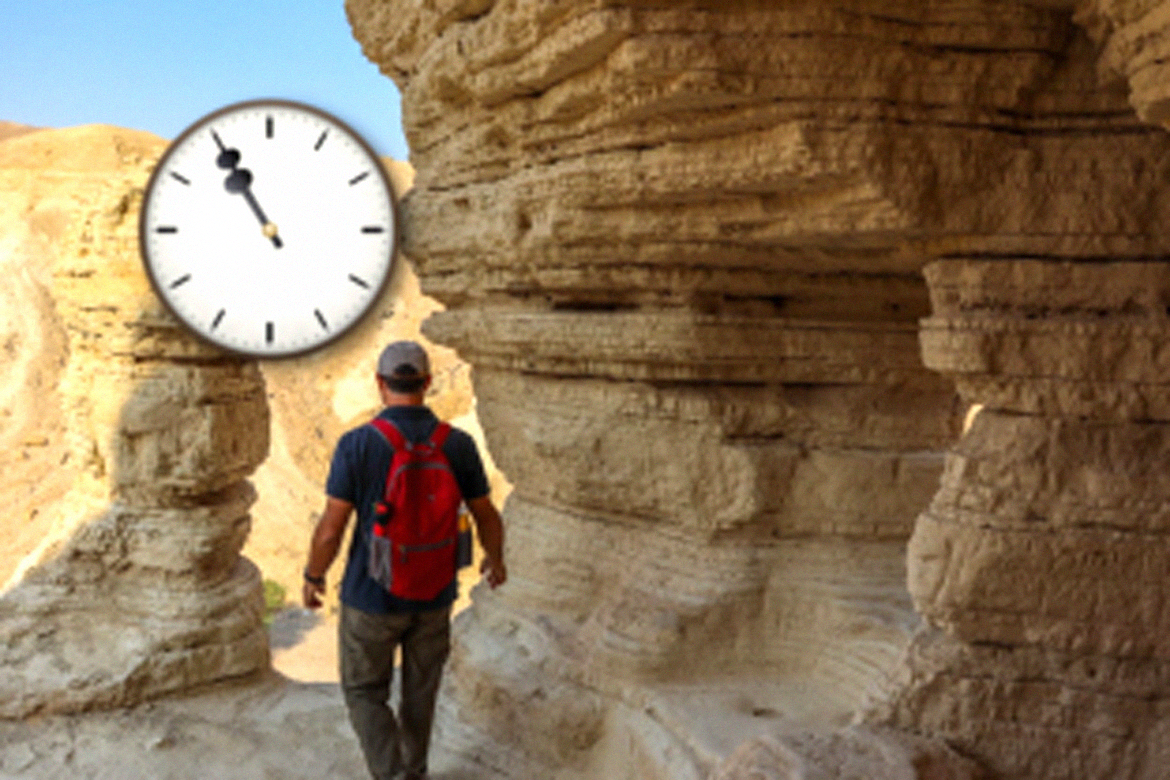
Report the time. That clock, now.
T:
10:55
